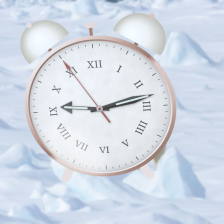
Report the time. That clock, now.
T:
9:12:55
